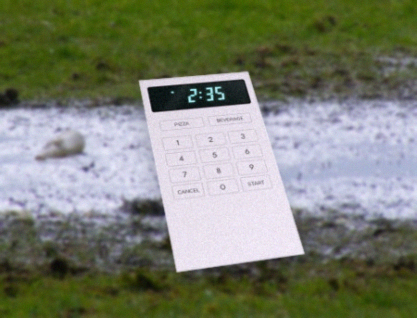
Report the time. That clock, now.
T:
2:35
